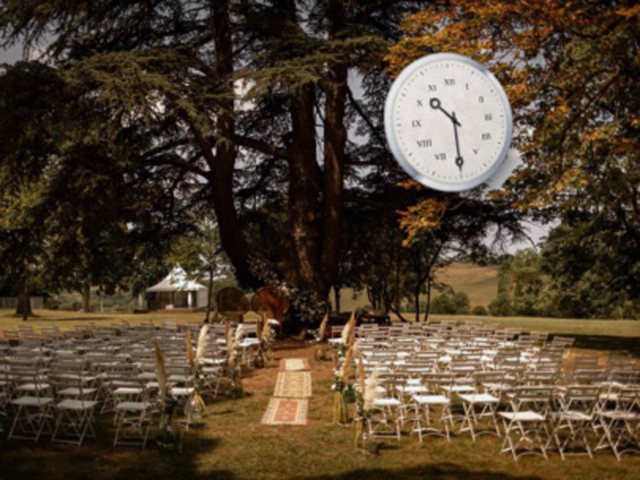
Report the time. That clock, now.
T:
10:30
